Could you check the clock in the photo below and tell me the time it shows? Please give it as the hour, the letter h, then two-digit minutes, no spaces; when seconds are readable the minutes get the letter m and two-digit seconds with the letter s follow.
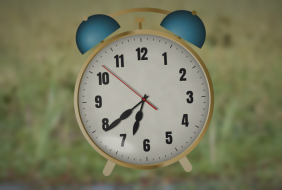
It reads 6h38m52s
